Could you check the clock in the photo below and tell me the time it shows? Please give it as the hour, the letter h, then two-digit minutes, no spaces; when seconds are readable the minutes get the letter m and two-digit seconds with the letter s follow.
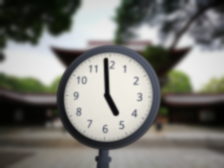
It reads 4h59
